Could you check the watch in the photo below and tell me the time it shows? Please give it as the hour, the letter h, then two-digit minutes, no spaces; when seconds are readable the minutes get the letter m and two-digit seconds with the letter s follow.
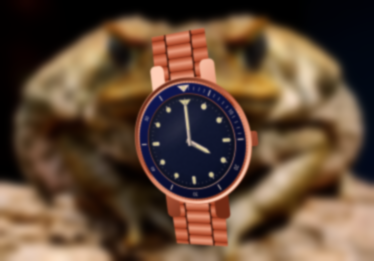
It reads 4h00
